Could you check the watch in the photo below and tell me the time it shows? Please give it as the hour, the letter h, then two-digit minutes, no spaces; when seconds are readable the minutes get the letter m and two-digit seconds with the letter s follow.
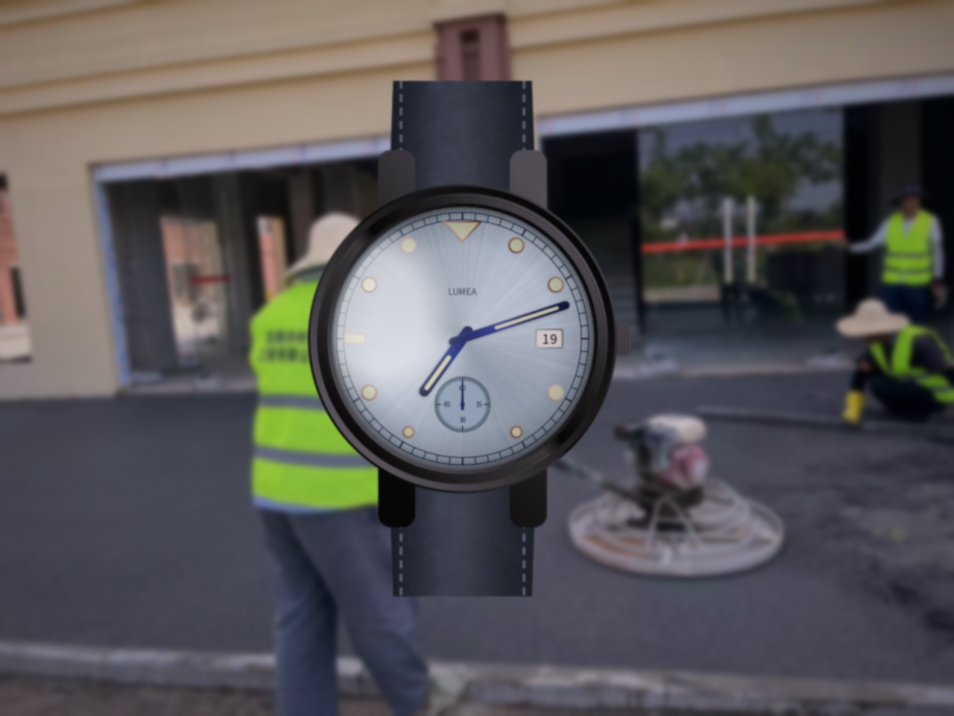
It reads 7h12
